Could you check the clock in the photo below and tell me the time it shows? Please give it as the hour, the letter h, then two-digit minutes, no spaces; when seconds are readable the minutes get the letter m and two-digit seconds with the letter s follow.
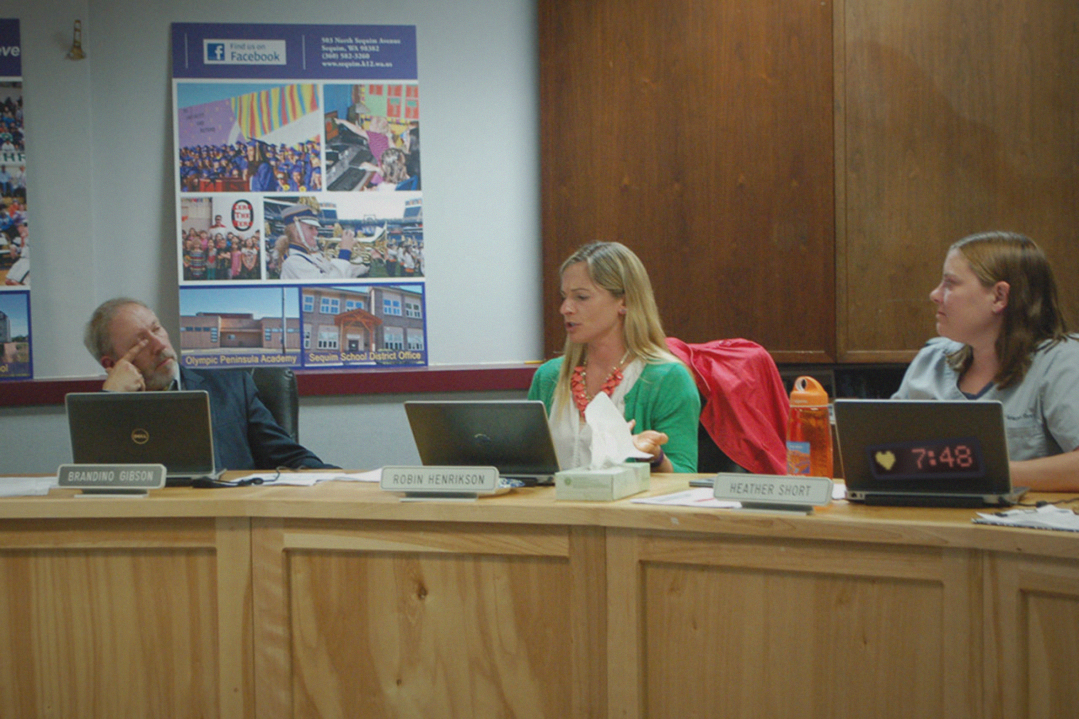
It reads 7h48
